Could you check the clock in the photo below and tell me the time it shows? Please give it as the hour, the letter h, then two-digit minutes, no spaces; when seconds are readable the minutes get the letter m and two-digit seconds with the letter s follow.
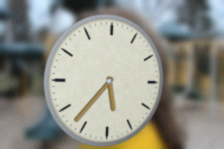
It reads 5h37
